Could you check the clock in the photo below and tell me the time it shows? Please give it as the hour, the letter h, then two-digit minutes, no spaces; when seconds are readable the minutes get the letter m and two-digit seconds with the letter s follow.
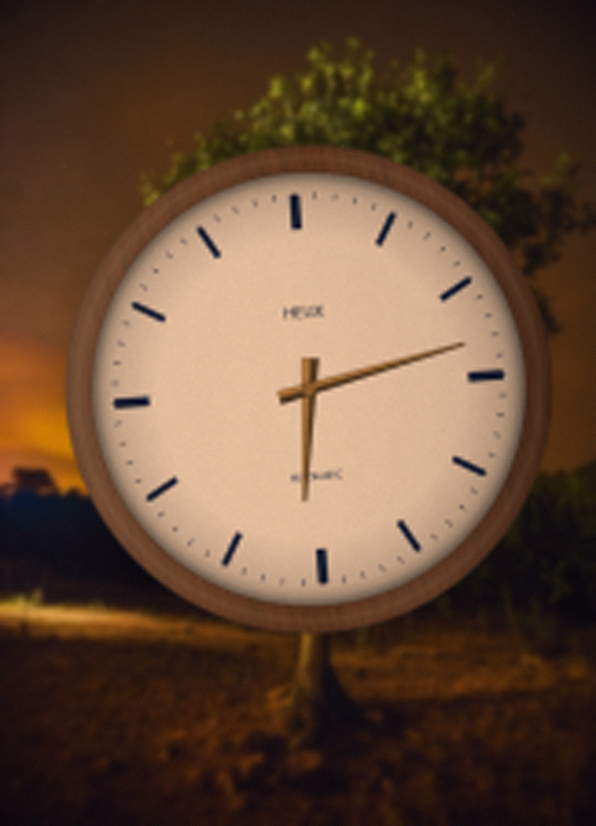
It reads 6h13
